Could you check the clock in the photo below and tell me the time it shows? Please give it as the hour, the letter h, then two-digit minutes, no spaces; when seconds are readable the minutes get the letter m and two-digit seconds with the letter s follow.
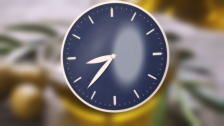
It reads 8h37
